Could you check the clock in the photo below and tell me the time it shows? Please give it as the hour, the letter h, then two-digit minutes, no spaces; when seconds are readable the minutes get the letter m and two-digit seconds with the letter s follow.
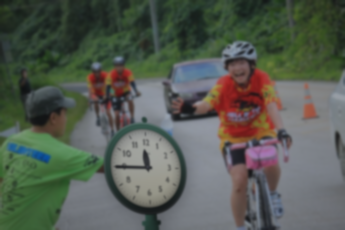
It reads 11h45
